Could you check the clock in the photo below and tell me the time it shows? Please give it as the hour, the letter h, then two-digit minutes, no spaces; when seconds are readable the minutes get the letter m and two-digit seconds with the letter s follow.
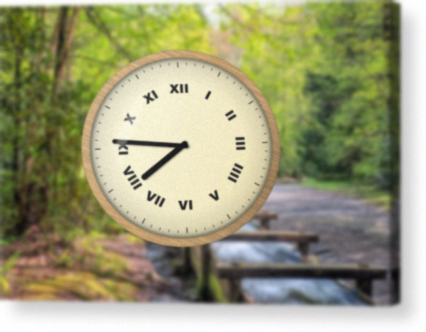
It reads 7h46
